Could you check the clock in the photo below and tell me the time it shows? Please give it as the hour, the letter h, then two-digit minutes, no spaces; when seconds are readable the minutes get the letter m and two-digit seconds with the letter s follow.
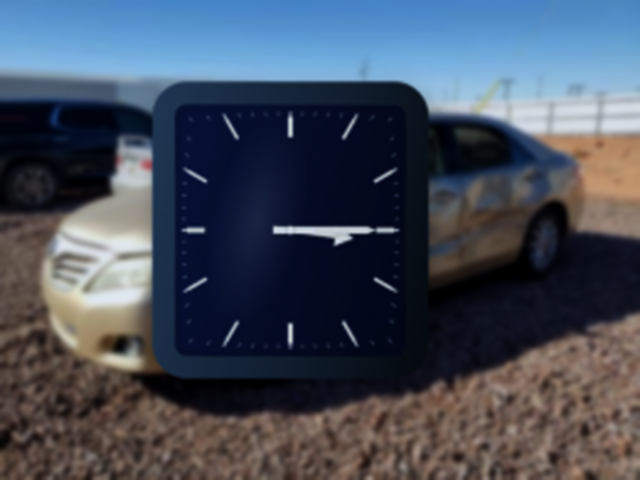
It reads 3h15
